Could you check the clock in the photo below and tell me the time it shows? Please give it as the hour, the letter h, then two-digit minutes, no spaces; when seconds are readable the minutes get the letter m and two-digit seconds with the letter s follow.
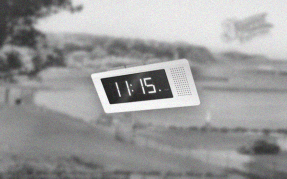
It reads 11h15
